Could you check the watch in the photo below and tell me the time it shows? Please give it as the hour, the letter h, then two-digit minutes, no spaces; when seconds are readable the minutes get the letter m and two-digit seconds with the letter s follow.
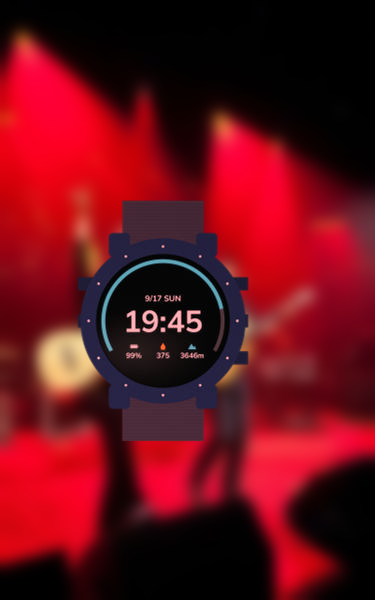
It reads 19h45
